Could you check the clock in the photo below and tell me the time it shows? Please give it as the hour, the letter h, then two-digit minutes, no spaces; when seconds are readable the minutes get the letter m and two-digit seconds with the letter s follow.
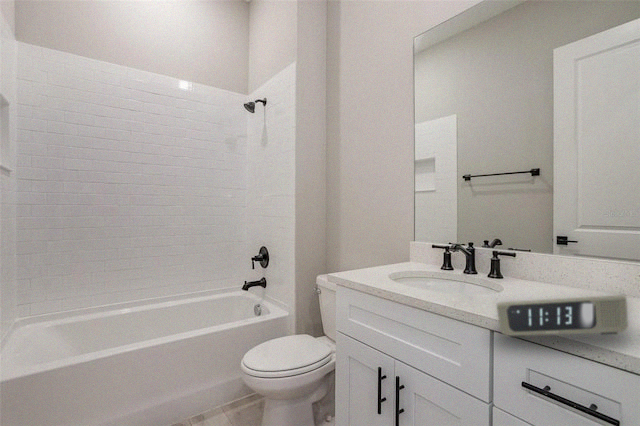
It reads 11h13
